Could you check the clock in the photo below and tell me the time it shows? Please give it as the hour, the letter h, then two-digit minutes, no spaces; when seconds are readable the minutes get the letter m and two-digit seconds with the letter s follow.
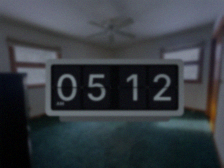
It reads 5h12
